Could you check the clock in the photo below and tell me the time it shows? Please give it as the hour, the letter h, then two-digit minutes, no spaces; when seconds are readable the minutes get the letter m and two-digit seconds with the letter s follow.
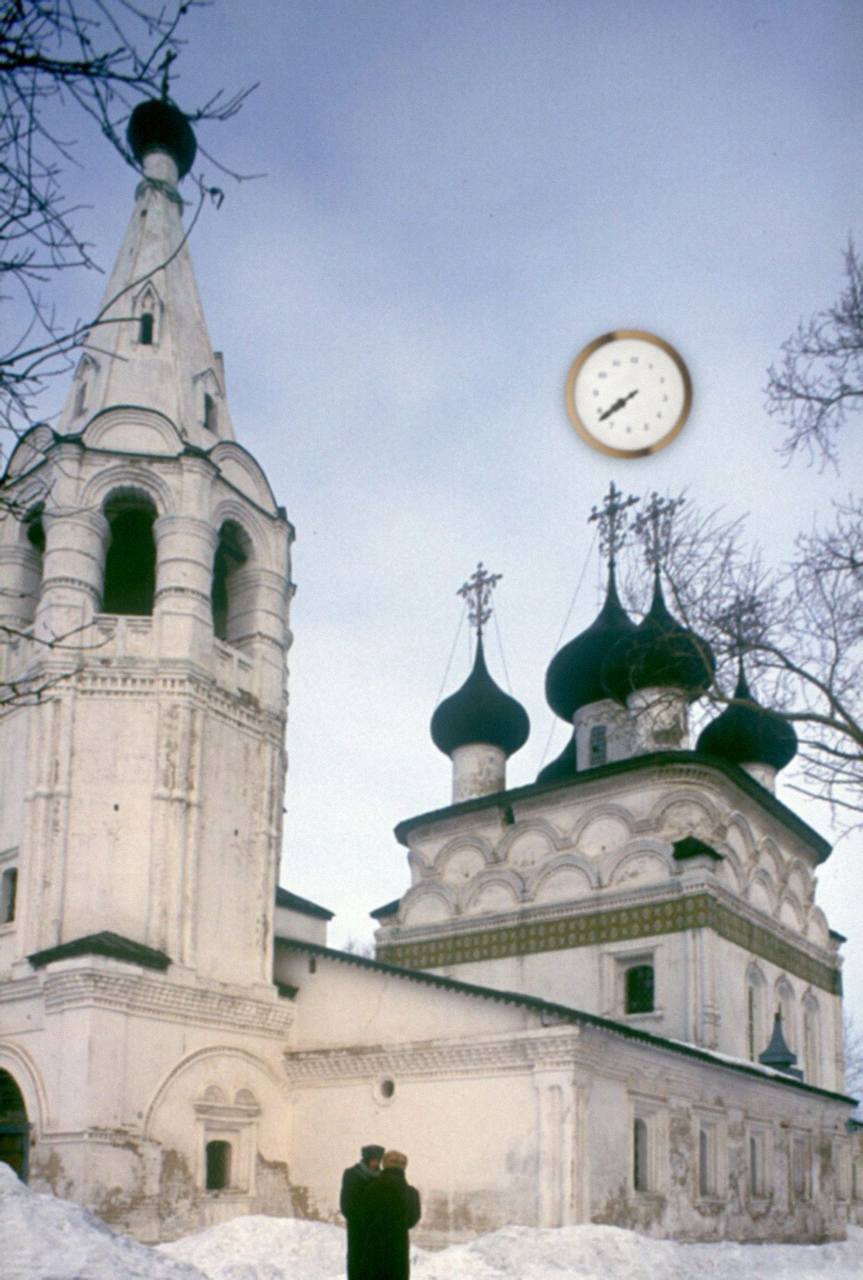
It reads 7h38
